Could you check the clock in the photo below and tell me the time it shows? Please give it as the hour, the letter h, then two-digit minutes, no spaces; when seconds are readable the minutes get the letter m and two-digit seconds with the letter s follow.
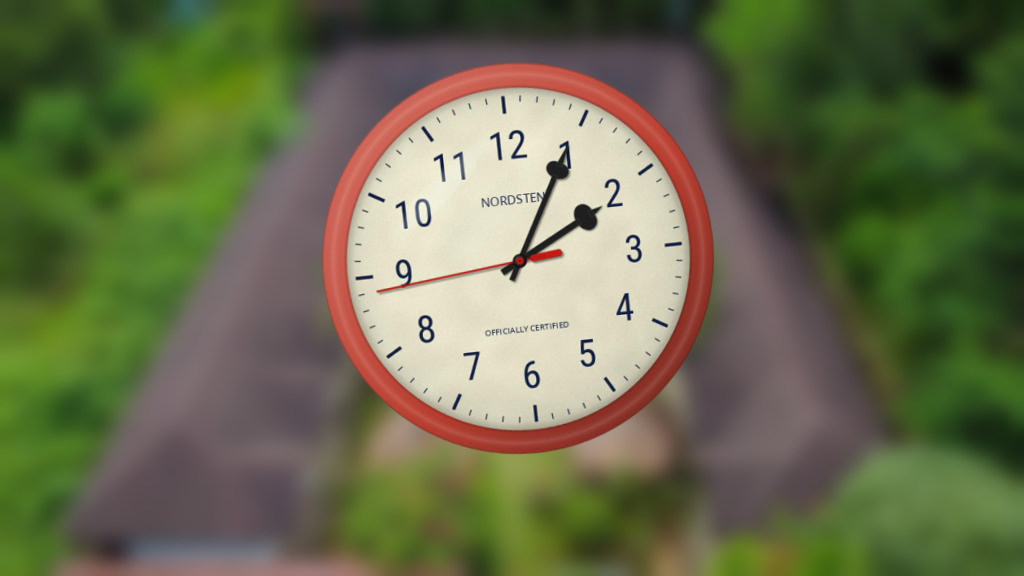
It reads 2h04m44s
